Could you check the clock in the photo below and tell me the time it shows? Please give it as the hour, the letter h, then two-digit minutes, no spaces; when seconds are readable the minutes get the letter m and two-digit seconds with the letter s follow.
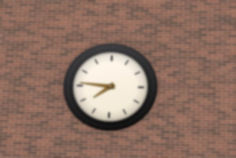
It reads 7h46
